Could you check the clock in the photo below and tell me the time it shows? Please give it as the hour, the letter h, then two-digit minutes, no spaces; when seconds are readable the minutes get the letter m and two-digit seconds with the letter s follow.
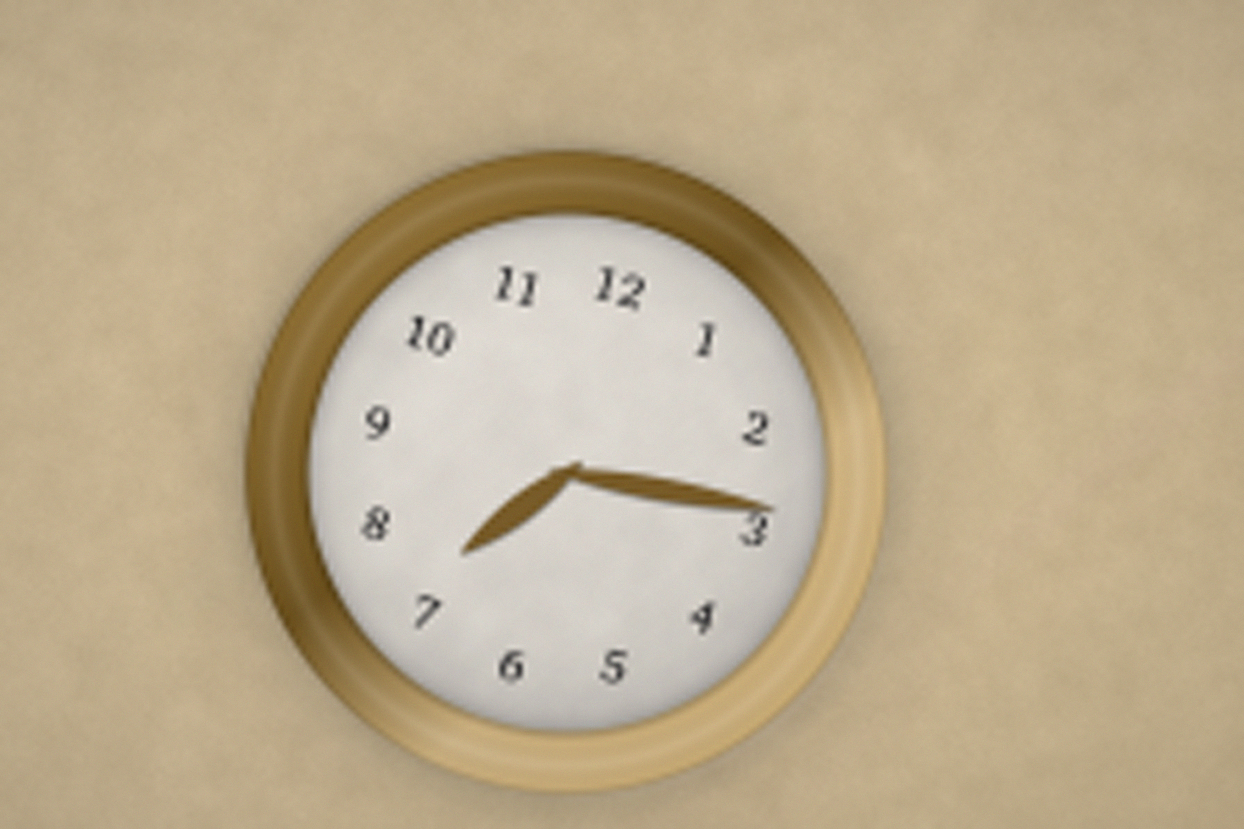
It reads 7h14
